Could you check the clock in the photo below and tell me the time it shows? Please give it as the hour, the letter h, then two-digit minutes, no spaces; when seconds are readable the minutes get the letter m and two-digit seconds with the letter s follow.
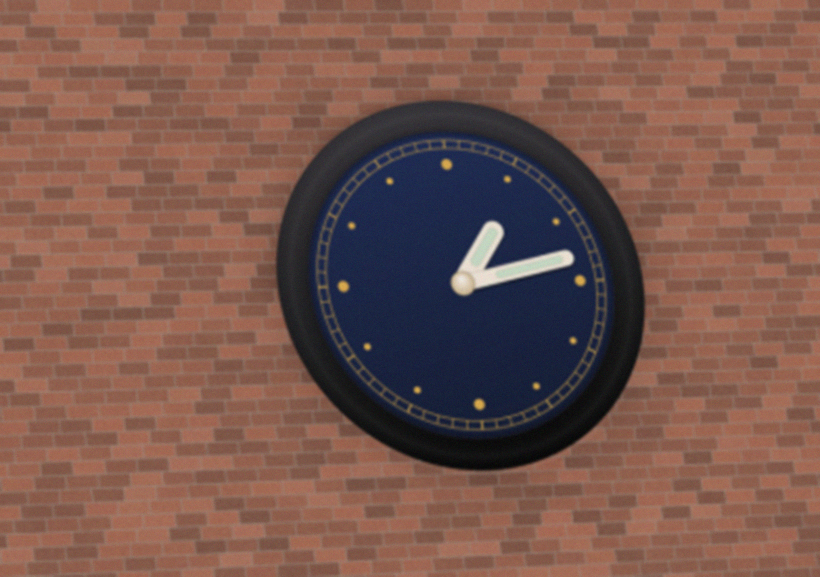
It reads 1h13
